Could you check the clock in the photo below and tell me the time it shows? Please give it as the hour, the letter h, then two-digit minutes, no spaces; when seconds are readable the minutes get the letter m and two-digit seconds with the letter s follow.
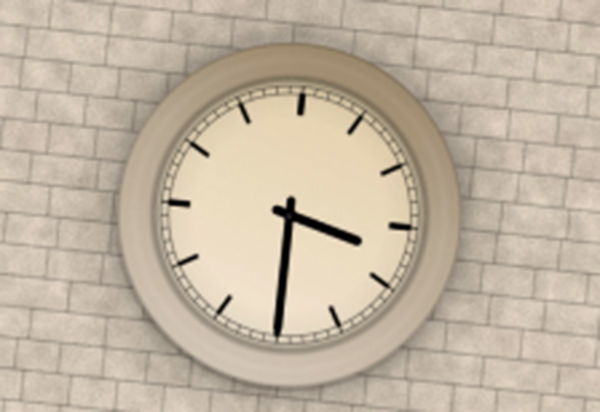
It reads 3h30
